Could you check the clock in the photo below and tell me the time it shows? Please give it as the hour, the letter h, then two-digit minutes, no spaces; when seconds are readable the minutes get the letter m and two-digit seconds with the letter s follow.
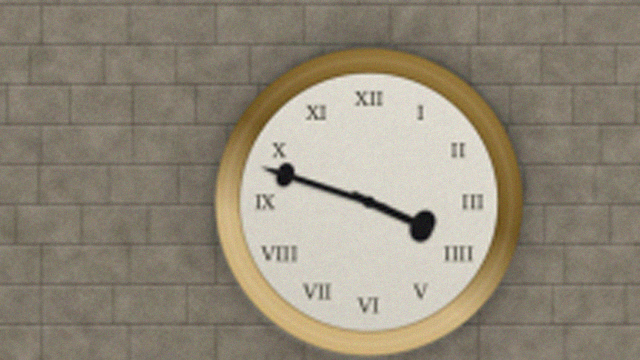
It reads 3h48
